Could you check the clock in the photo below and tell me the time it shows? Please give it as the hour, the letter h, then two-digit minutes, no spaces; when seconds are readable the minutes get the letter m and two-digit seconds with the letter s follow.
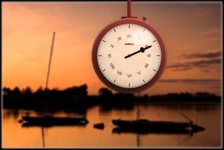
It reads 2h11
